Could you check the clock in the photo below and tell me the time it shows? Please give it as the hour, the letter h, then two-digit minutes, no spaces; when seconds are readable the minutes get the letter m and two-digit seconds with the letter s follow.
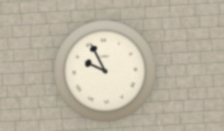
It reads 9h56
